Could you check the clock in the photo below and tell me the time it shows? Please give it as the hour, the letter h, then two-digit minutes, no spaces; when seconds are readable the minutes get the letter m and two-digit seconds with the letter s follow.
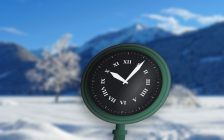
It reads 10h06
